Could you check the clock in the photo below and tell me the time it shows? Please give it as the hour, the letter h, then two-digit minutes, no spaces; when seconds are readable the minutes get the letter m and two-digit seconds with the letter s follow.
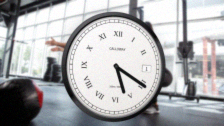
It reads 5h20
